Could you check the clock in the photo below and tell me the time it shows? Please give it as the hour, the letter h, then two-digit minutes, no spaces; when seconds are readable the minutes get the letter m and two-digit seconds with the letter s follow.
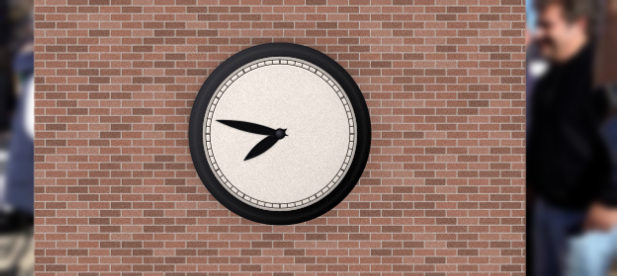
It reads 7h47
